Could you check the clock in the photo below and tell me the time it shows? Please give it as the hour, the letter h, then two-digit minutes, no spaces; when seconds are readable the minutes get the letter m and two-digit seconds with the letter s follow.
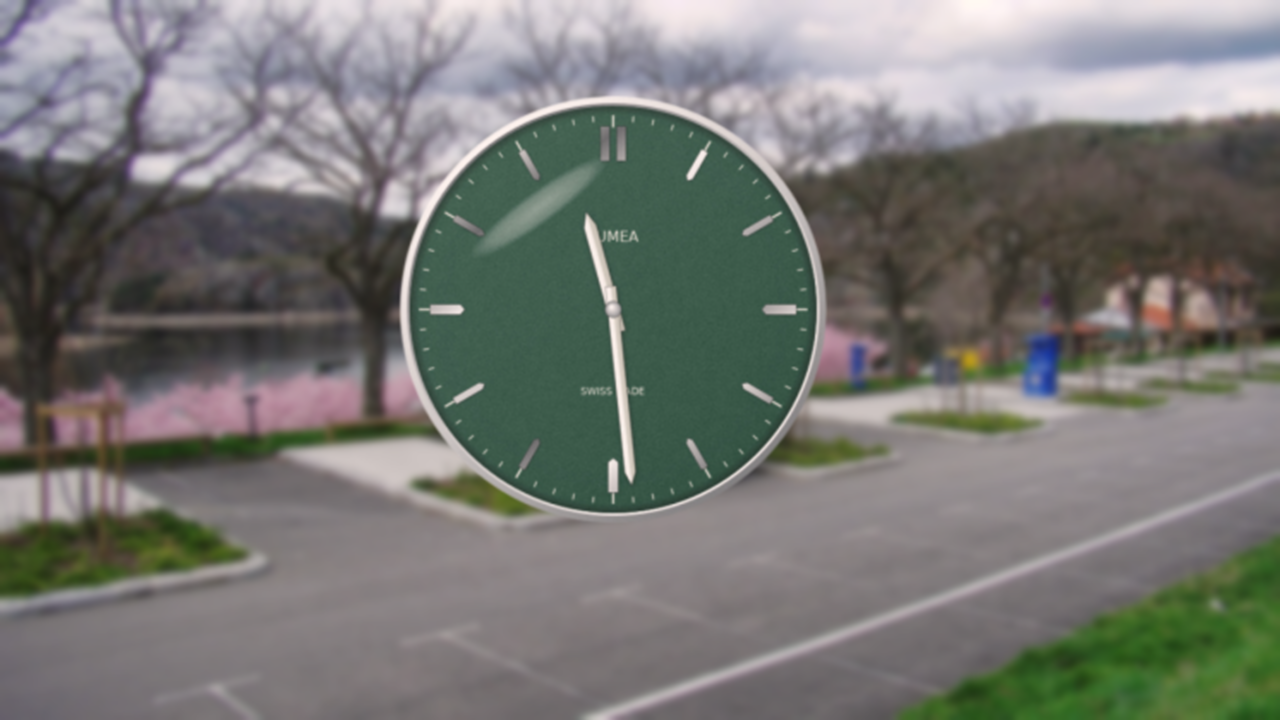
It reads 11h29
